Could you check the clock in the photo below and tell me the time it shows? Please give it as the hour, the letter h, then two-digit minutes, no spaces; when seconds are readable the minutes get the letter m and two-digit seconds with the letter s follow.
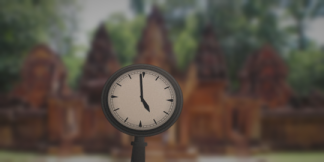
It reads 4h59
